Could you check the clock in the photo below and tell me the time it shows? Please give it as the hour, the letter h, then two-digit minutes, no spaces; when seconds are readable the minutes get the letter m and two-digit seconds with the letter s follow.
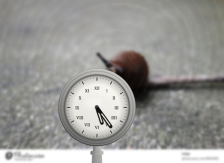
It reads 5h24
